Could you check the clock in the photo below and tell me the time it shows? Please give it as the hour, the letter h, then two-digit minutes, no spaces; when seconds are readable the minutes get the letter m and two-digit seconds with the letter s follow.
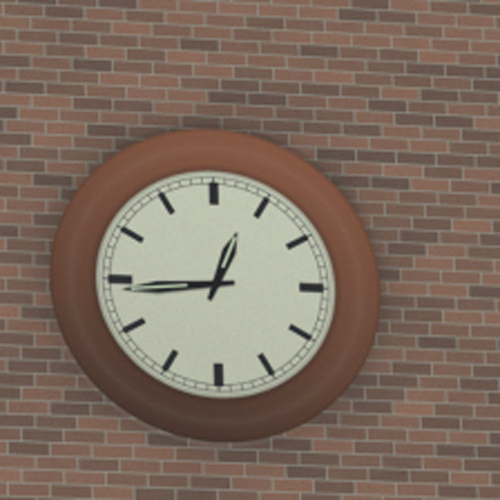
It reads 12h44
